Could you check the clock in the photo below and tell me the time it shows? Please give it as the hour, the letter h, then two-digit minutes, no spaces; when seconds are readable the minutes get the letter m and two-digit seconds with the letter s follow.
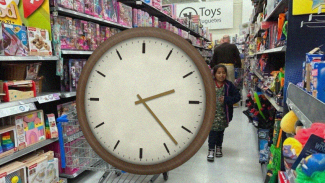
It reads 2h23
